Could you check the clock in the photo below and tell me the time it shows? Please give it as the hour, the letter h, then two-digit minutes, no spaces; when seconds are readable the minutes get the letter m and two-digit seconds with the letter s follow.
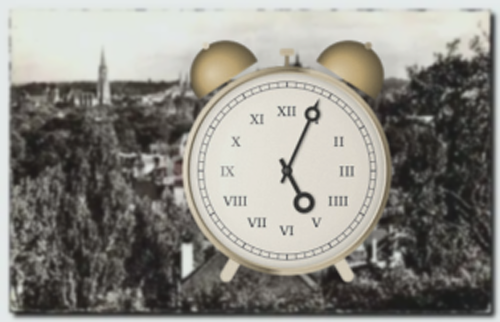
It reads 5h04
